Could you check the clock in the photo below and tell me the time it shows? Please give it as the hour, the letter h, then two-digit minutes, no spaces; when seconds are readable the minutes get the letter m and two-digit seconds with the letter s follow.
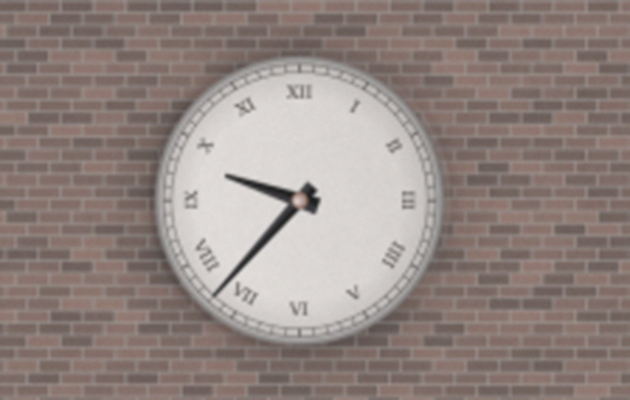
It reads 9h37
